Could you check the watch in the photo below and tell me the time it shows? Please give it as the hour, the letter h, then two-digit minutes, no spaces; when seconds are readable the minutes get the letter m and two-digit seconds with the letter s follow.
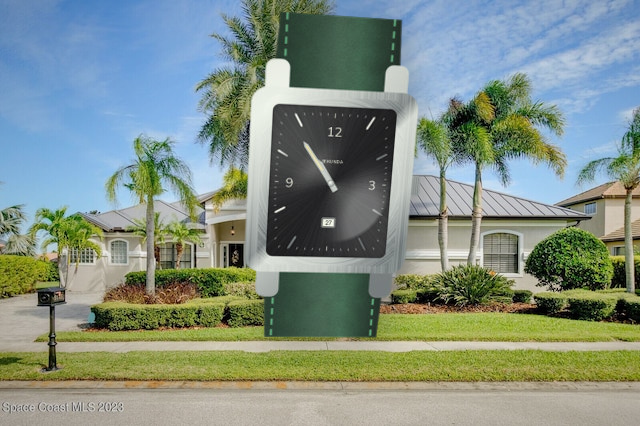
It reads 10h54
